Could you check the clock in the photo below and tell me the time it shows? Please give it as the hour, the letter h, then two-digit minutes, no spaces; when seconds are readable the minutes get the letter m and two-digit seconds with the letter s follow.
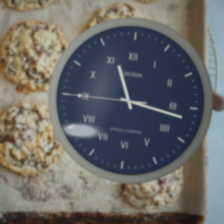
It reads 11h16m45s
